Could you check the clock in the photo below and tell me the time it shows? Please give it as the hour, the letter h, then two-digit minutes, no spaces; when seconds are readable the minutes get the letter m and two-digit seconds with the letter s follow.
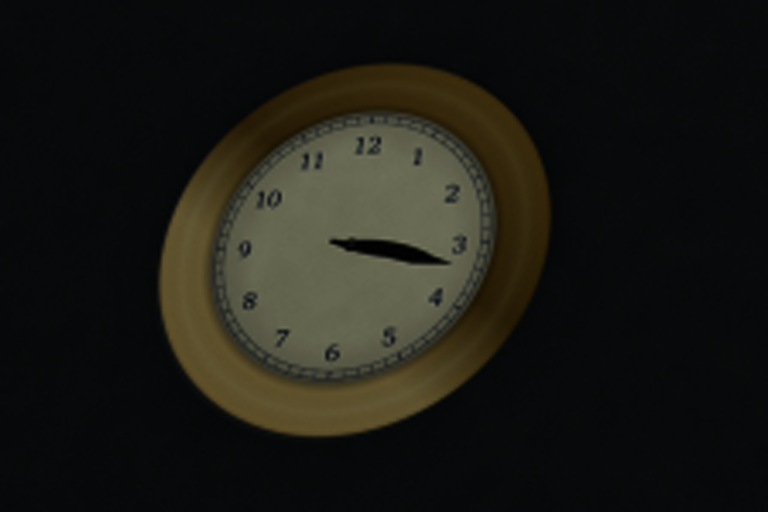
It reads 3h17
